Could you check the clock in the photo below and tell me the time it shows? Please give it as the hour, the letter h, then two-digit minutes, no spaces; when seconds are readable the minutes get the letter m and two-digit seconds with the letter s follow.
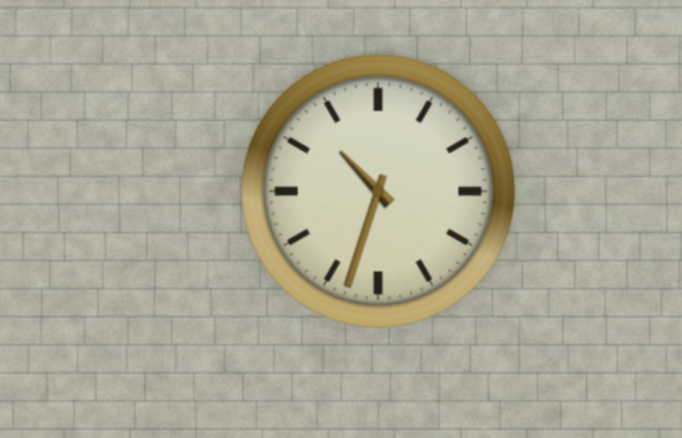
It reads 10h33
